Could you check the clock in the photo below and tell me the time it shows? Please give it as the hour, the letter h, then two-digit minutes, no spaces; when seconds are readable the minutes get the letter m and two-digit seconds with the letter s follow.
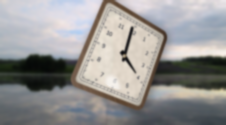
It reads 3h59
